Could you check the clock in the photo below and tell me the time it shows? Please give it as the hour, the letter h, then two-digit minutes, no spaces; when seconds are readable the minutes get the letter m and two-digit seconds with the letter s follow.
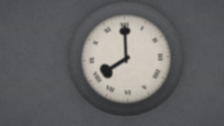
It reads 8h00
